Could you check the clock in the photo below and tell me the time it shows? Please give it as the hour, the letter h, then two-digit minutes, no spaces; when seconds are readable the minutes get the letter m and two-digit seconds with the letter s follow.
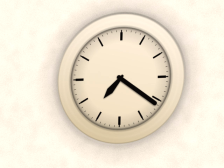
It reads 7h21
